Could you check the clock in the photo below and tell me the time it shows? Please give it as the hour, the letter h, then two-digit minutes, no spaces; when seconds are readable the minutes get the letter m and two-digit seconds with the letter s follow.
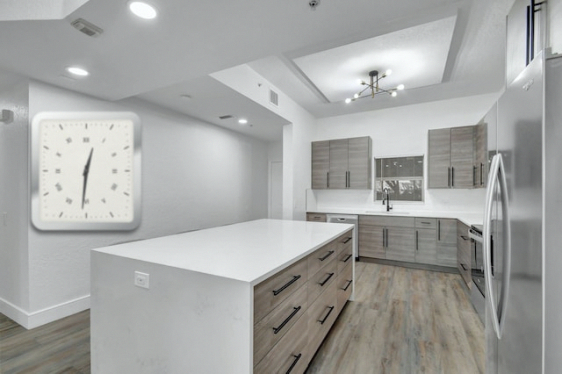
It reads 12h31
